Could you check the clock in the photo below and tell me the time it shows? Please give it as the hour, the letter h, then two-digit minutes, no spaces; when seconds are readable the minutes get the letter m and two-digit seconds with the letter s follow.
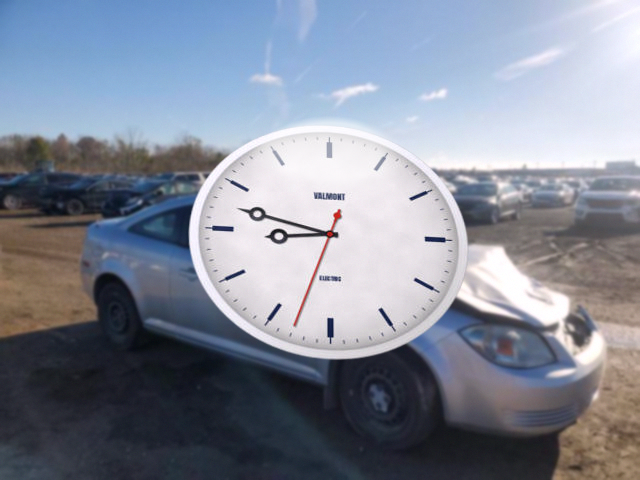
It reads 8h47m33s
